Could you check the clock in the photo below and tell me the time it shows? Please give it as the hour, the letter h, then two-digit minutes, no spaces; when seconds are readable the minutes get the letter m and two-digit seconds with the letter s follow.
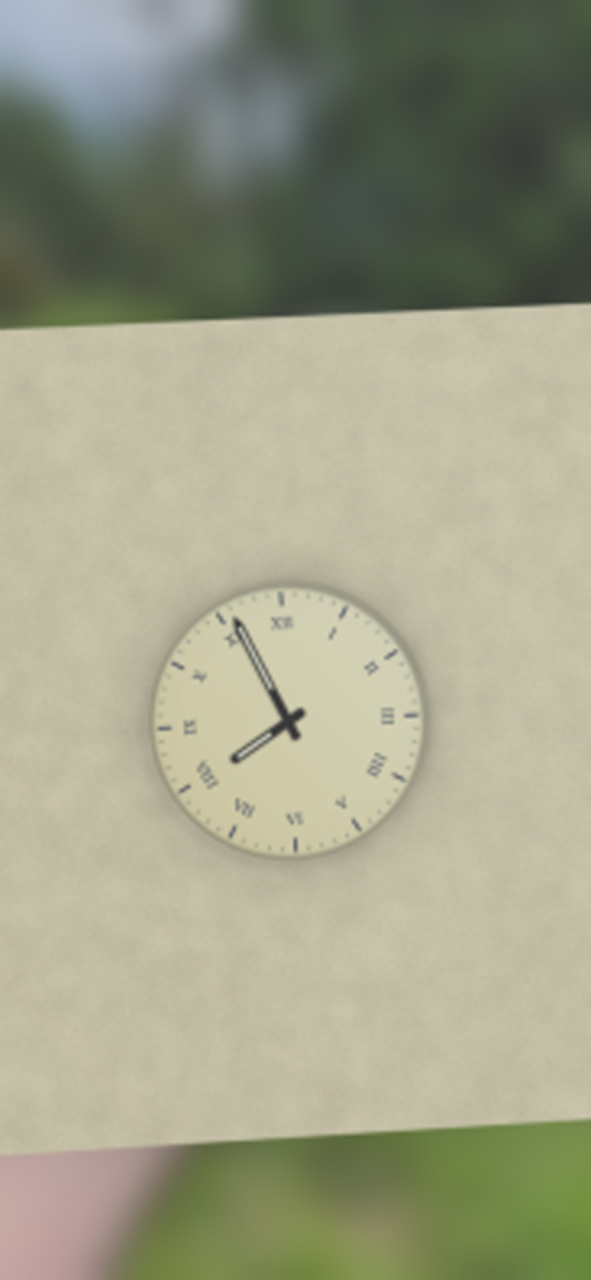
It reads 7h56
